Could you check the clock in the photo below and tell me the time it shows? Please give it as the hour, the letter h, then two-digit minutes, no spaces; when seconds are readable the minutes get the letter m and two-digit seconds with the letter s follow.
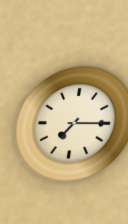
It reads 7h15
